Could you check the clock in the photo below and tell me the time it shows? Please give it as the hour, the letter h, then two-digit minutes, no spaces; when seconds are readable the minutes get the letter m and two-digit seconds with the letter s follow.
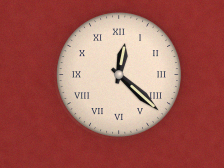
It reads 12h22
